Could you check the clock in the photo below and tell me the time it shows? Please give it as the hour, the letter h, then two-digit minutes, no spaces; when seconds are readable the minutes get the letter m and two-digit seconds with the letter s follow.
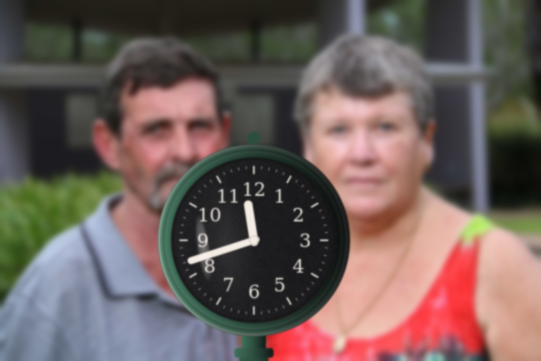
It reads 11h42
